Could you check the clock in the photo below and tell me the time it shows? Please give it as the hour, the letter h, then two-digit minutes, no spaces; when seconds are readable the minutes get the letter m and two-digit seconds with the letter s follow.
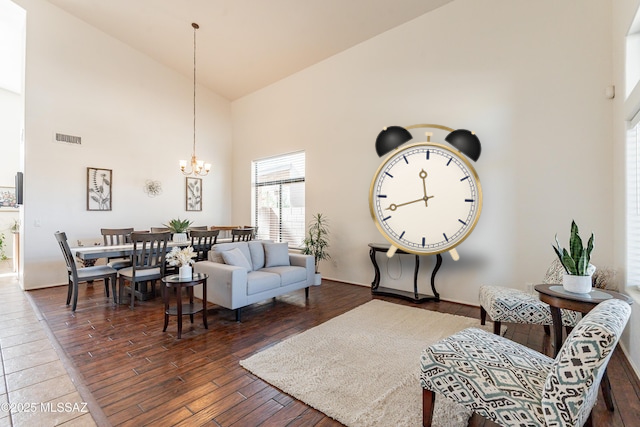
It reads 11h42
